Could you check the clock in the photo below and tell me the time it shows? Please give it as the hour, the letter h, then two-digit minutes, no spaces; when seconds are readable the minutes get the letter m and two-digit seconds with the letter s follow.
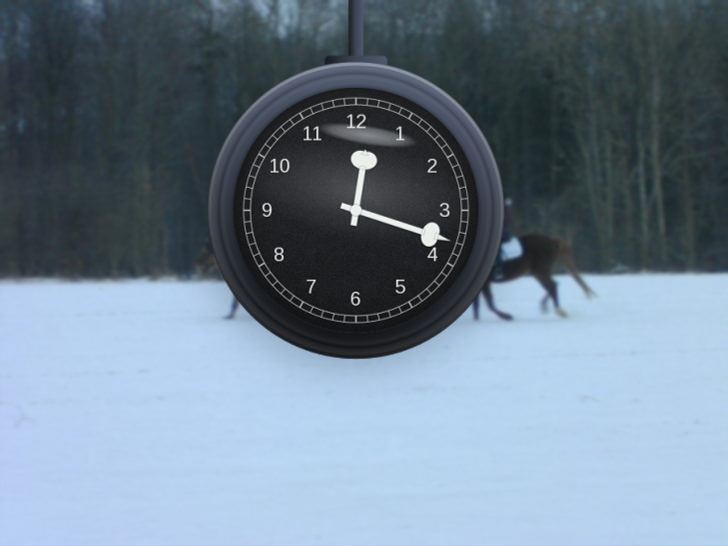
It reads 12h18
